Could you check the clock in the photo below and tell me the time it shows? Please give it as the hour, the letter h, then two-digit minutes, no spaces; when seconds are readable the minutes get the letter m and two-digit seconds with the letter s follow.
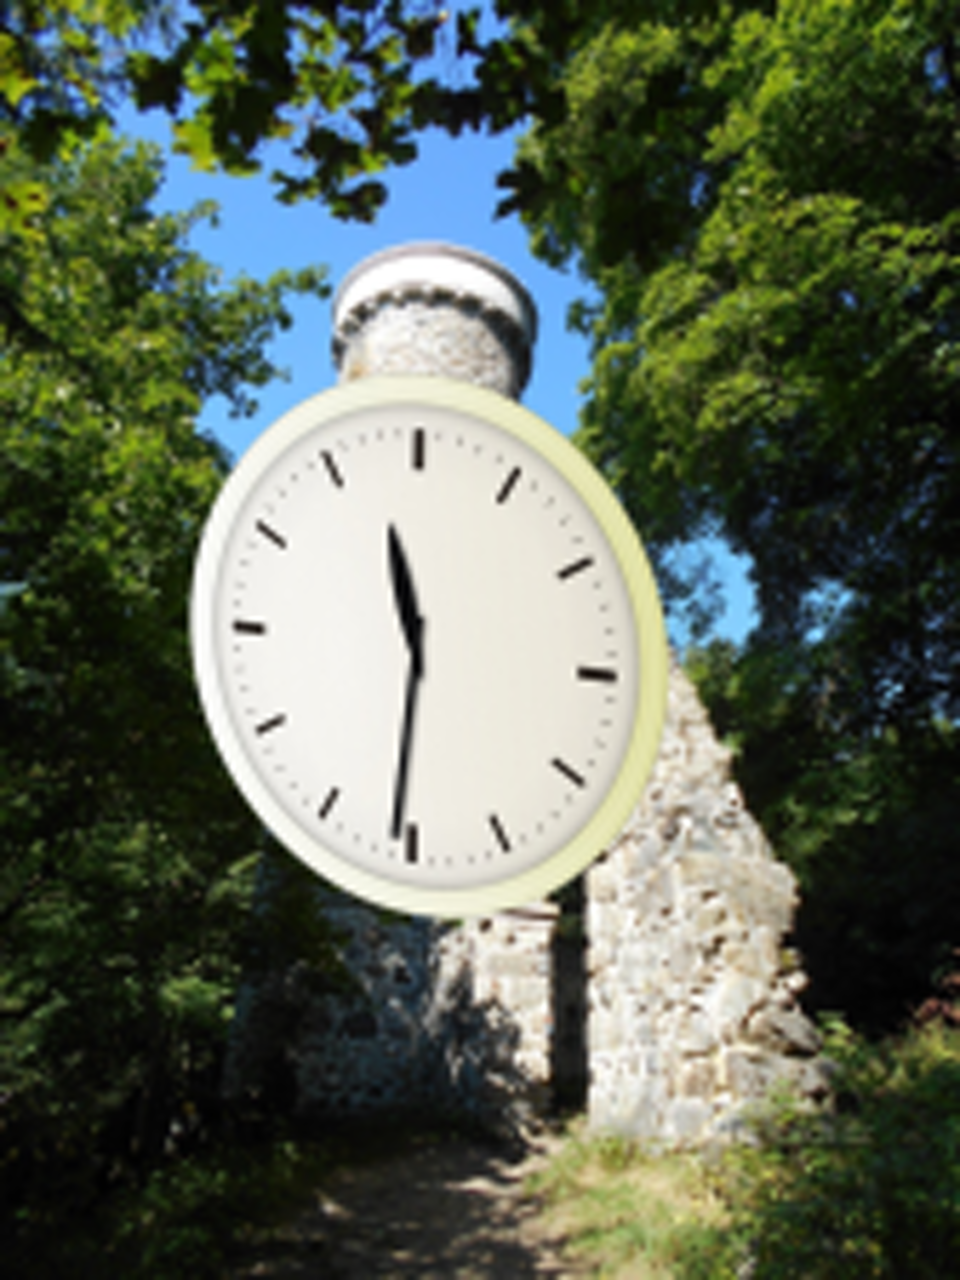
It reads 11h31
